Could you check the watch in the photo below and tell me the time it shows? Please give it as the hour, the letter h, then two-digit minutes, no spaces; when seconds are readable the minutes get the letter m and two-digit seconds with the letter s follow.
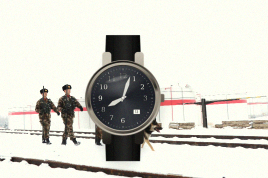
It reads 8h03
